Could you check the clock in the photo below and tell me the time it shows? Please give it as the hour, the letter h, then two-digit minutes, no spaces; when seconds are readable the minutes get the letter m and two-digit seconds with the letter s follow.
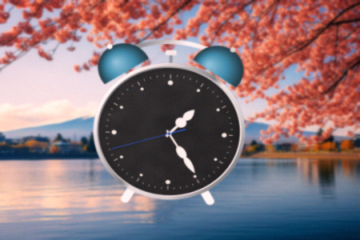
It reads 1h24m42s
